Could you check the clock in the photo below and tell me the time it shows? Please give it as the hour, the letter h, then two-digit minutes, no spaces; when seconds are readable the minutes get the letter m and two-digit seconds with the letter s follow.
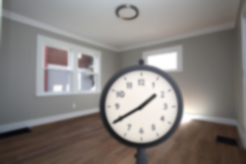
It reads 1h40
